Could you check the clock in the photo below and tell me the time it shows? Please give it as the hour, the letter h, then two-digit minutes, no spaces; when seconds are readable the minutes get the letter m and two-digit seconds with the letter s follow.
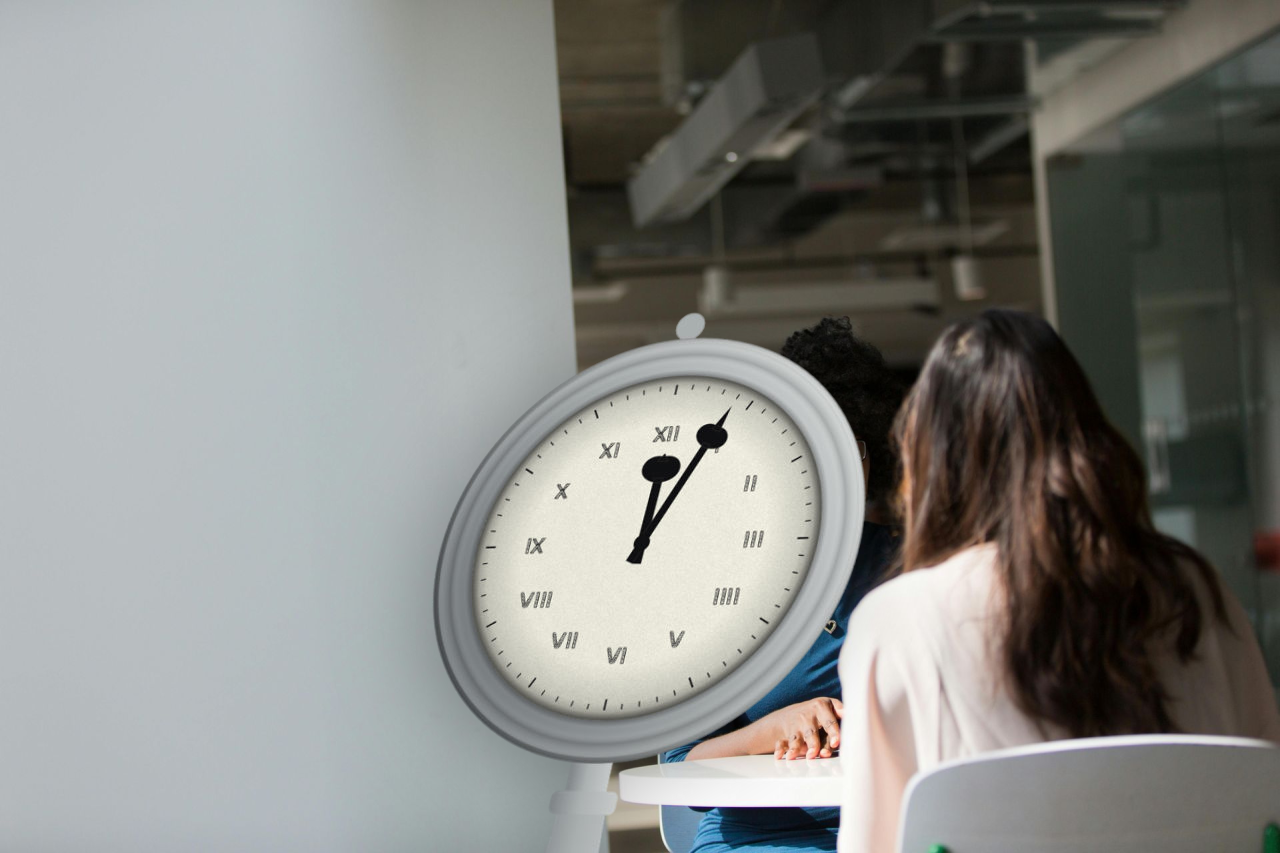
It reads 12h04
